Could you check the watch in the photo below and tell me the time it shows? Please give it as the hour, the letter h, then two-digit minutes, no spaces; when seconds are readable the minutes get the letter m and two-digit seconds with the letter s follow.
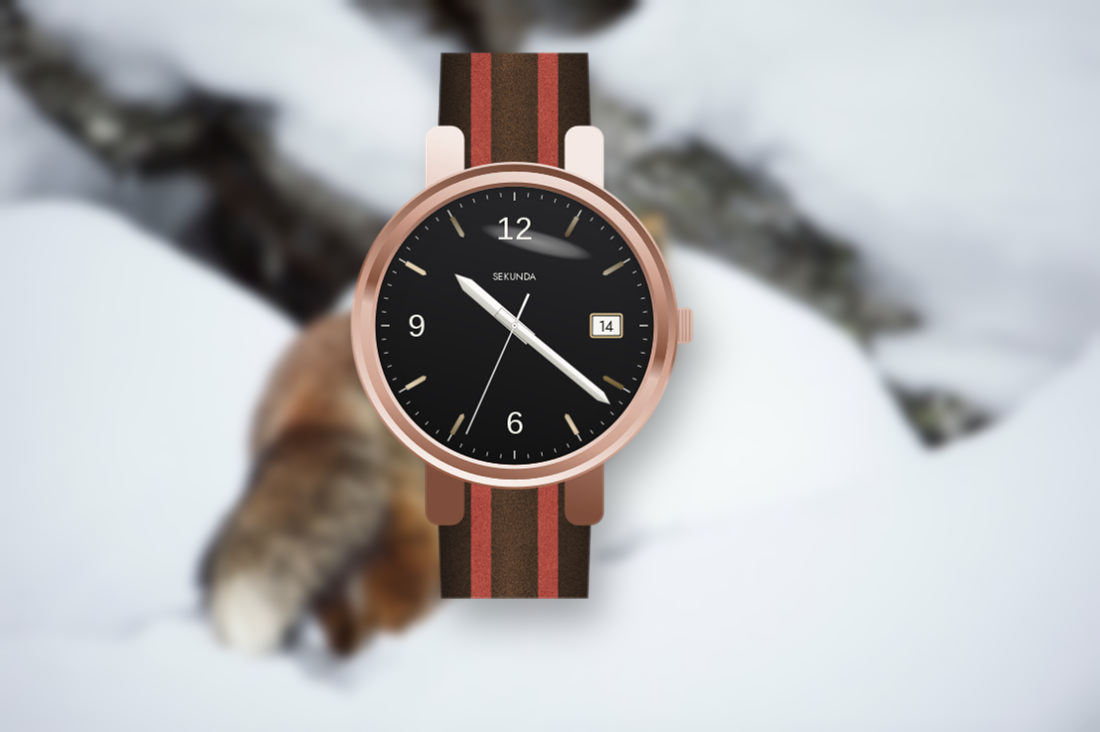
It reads 10h21m34s
